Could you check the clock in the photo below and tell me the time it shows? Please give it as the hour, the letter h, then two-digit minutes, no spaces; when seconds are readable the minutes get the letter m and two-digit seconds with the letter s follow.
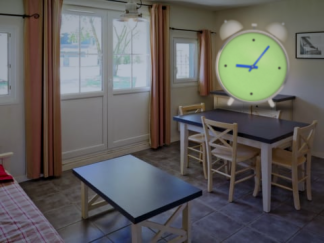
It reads 9h06
